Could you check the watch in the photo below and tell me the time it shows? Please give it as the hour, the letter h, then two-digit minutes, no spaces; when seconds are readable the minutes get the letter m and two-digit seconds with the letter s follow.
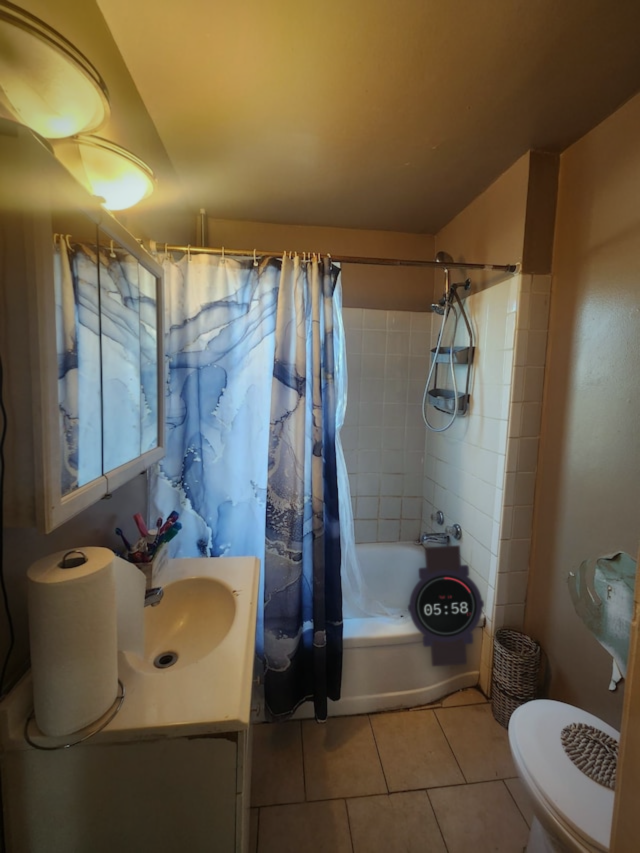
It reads 5h58
